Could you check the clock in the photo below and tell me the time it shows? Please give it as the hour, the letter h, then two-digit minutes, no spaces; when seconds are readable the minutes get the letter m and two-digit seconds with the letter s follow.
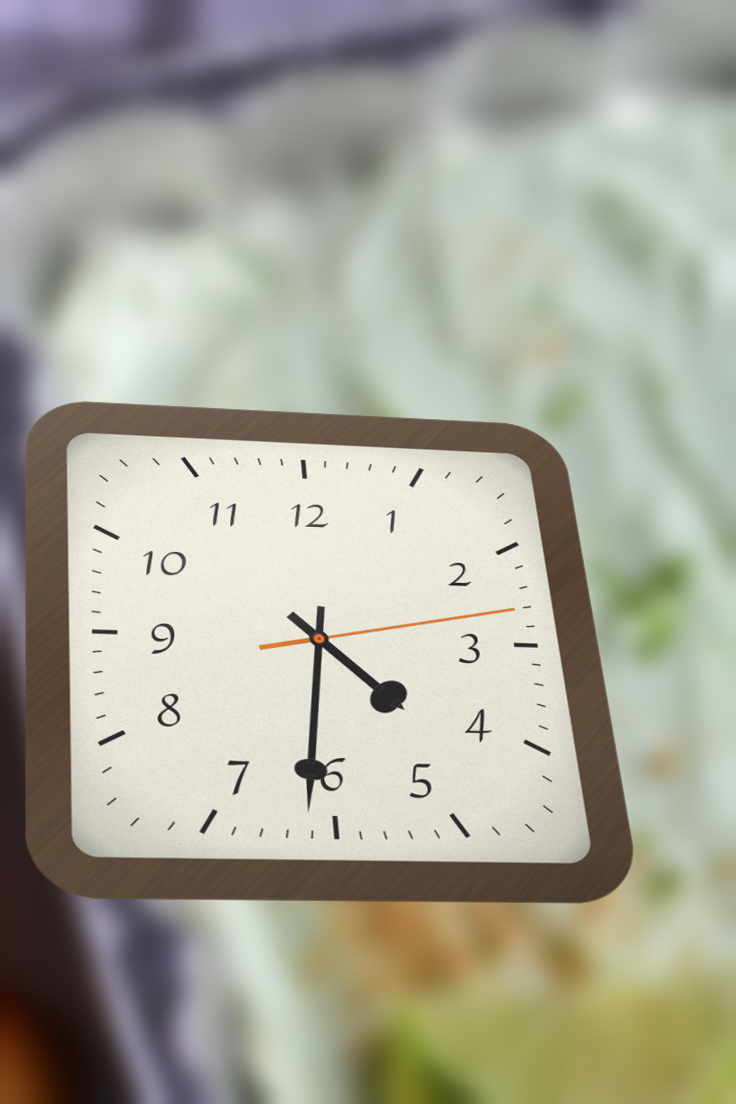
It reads 4h31m13s
